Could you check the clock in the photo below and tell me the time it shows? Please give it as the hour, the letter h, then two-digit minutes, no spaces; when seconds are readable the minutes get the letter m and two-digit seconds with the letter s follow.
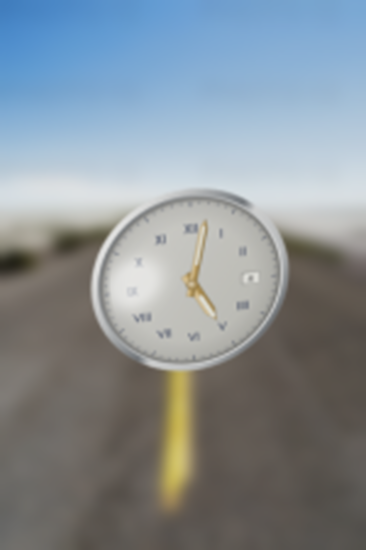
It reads 5h02
